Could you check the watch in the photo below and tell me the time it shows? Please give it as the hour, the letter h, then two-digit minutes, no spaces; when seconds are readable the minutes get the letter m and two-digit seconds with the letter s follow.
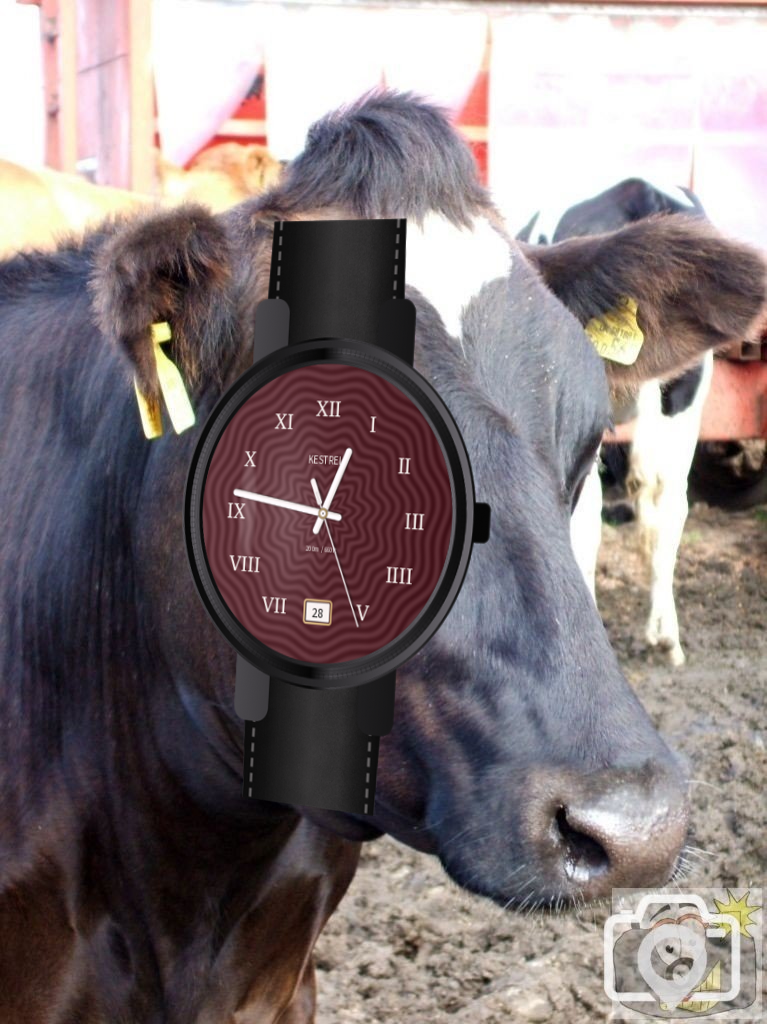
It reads 12h46m26s
